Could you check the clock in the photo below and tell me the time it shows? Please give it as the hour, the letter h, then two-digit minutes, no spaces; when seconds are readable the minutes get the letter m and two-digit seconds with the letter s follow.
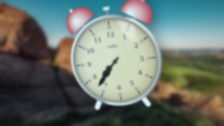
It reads 7h37
